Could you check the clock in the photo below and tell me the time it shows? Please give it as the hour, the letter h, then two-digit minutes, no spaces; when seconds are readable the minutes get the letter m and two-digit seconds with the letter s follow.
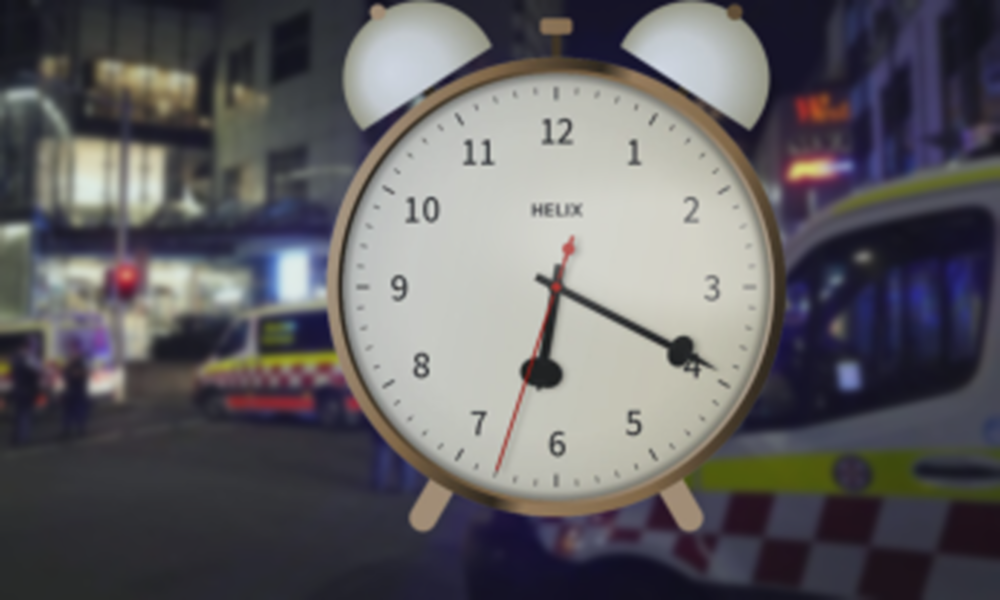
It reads 6h19m33s
